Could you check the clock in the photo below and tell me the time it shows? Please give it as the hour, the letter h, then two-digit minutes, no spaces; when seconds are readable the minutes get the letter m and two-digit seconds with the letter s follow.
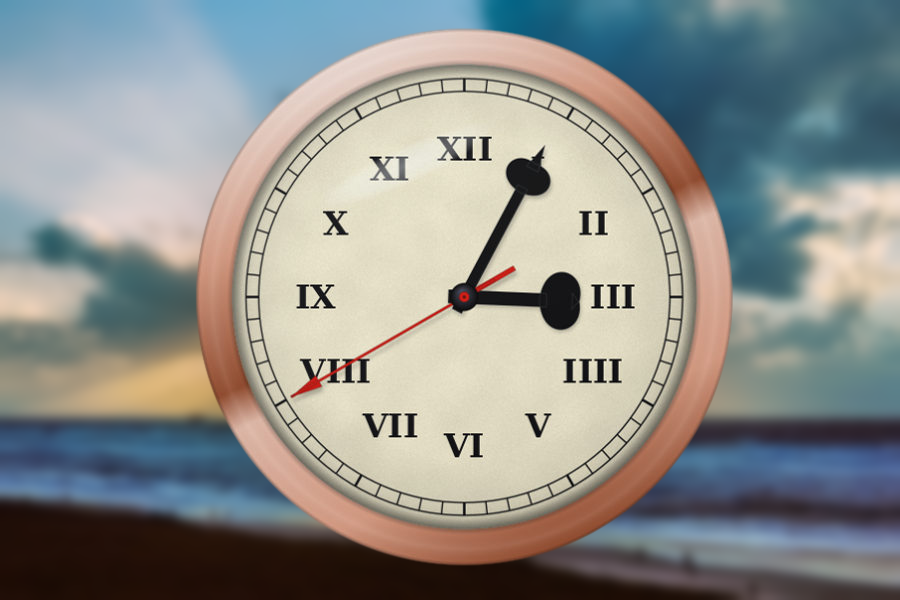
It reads 3h04m40s
